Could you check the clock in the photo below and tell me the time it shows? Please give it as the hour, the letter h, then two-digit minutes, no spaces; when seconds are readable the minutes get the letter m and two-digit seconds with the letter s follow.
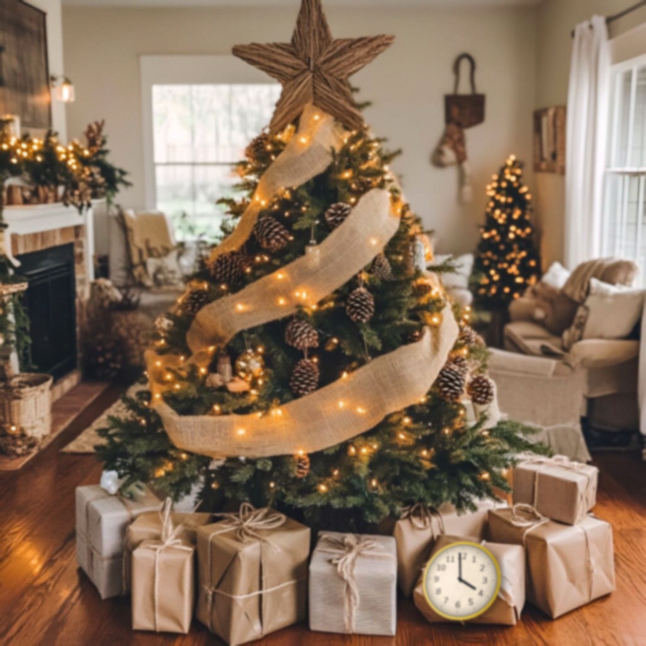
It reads 3h59
